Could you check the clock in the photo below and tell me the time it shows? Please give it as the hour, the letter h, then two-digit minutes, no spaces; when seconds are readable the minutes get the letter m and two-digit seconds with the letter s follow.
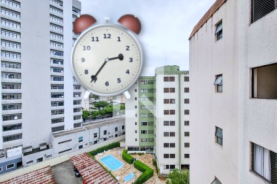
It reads 2h36
